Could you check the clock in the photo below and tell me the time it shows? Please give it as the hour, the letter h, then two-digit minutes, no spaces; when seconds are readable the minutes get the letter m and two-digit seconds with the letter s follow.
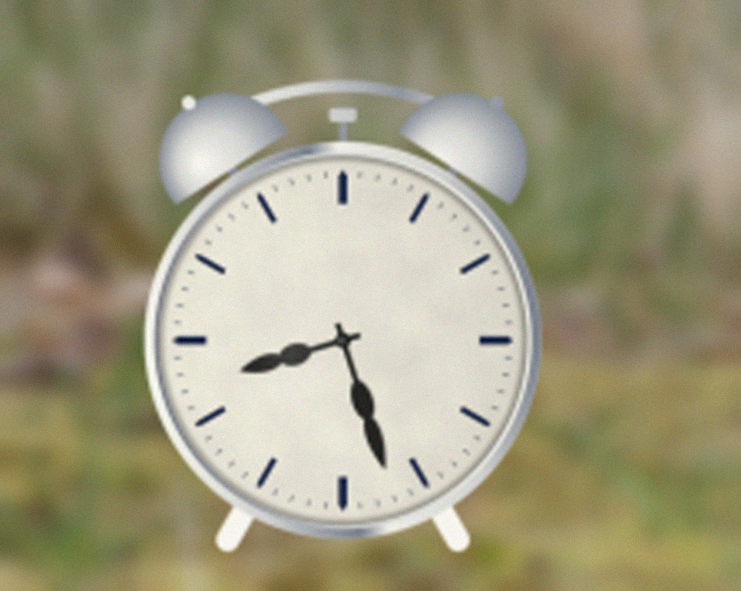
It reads 8h27
